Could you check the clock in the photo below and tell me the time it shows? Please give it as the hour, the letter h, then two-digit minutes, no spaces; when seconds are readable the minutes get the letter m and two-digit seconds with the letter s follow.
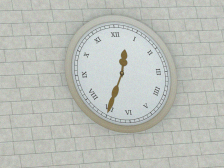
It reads 12h35
